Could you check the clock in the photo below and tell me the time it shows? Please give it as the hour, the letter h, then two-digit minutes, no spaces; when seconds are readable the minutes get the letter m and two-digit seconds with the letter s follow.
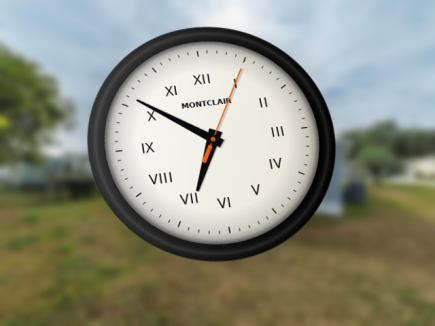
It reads 6h51m05s
